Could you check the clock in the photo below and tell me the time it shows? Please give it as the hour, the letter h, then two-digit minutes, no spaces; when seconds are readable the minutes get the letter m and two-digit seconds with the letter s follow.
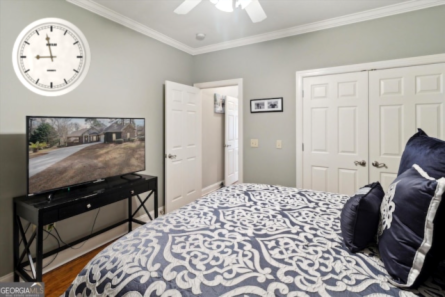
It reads 8h58
